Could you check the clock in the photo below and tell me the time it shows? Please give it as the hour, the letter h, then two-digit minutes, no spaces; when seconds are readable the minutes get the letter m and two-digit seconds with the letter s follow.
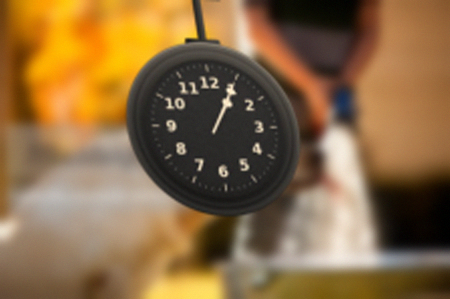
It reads 1h05
